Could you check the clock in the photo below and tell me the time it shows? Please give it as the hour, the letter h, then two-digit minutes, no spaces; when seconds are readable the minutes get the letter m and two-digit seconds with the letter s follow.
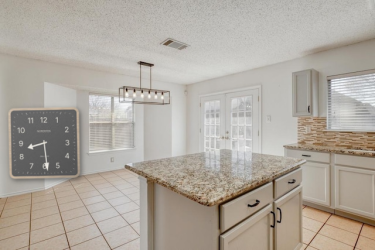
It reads 8h29
